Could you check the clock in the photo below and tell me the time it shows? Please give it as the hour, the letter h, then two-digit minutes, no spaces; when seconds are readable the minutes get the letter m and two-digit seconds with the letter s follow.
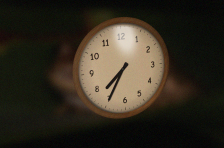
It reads 7h35
